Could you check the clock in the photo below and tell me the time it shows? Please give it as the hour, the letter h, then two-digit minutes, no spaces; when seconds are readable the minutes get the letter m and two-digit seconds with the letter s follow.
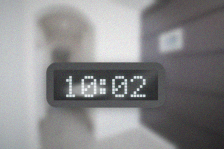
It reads 10h02
